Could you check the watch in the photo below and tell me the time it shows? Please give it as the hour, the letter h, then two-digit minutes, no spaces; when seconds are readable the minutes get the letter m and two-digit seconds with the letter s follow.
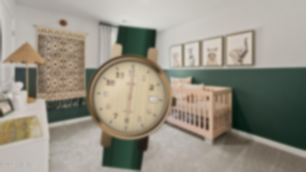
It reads 6h00
